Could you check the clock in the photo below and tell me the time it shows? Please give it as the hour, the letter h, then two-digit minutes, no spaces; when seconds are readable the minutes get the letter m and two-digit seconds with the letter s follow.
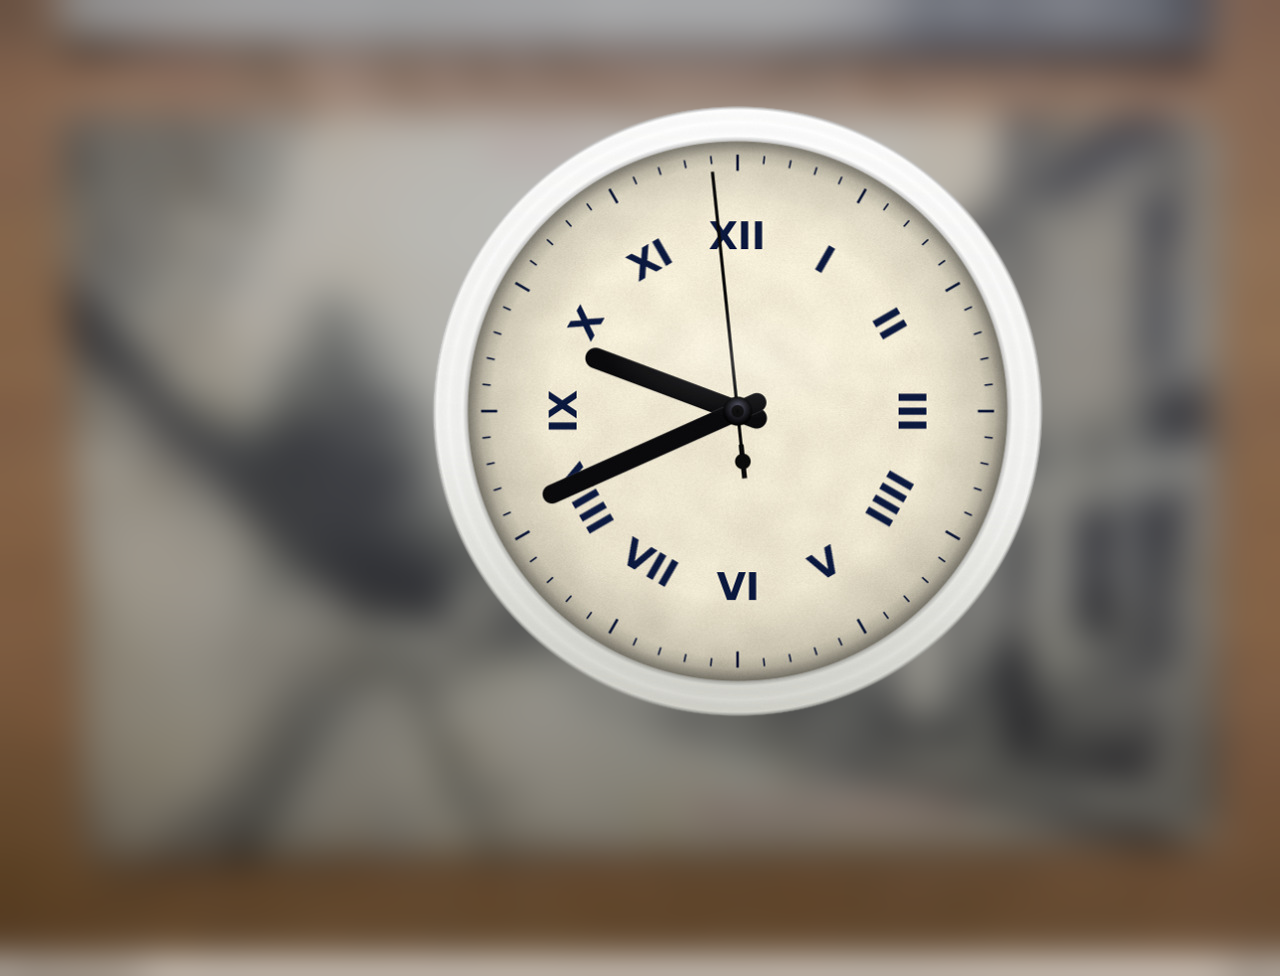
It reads 9h40m59s
